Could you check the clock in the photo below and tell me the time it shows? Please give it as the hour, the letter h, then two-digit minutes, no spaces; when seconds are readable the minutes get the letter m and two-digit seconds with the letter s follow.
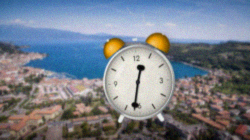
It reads 12h32
